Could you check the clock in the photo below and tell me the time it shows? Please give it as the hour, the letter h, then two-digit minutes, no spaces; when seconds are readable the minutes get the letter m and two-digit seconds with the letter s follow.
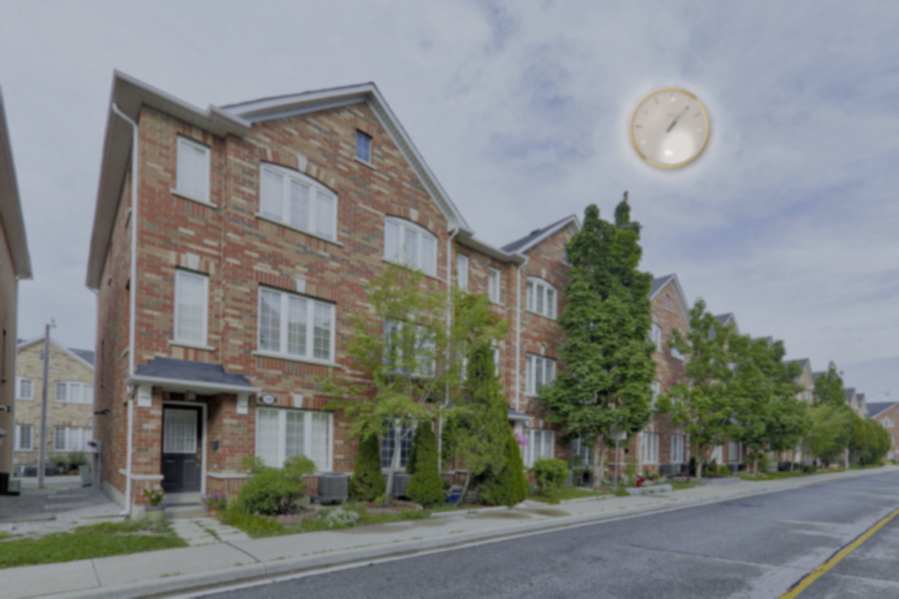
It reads 1h06
